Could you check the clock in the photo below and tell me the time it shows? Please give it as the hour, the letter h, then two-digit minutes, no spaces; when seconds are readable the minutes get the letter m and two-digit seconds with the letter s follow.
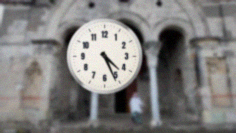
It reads 4h26
